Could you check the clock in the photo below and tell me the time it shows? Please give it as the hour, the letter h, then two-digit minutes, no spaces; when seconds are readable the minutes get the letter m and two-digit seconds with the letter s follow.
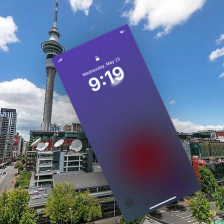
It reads 9h19
